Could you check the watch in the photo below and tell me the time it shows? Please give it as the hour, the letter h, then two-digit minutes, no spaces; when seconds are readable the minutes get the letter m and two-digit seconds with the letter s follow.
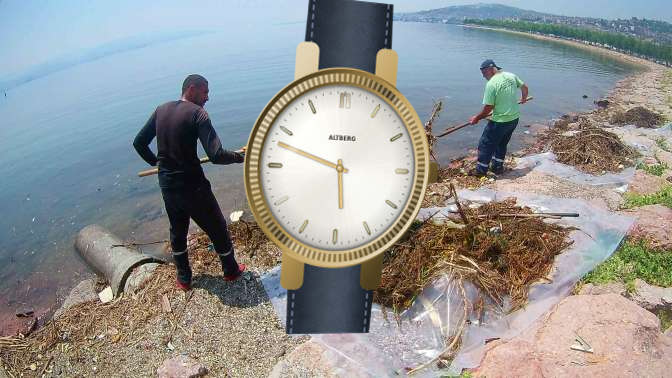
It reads 5h48
